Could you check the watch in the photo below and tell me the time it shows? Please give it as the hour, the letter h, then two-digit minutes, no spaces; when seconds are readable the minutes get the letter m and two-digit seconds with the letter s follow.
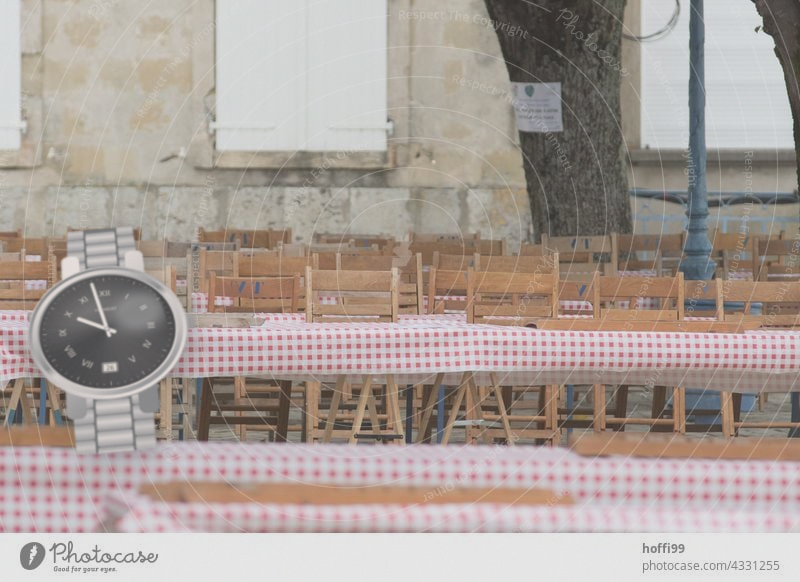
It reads 9h58
